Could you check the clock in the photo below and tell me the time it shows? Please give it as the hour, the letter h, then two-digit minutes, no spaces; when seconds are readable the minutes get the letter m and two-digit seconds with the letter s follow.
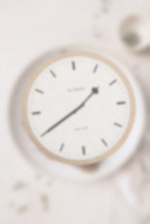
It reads 1h40
